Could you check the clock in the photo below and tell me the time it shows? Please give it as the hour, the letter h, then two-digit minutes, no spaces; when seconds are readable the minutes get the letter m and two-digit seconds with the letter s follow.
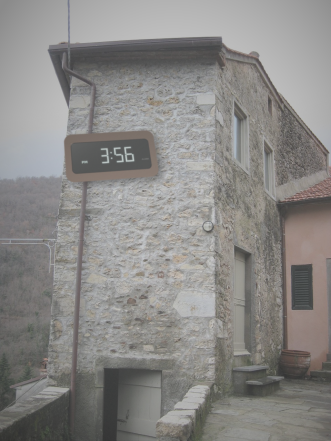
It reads 3h56
